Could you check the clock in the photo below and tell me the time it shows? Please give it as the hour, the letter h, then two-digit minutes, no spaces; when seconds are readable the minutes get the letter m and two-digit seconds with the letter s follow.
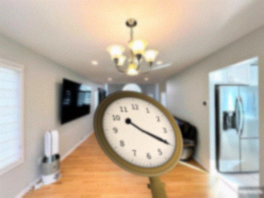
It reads 10h20
